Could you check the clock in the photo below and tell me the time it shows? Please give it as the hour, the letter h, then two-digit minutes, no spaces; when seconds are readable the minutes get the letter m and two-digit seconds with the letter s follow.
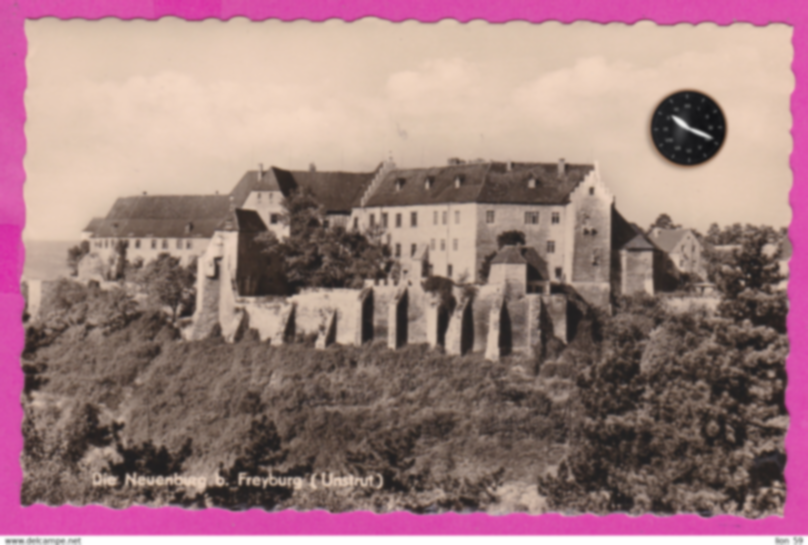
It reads 10h19
